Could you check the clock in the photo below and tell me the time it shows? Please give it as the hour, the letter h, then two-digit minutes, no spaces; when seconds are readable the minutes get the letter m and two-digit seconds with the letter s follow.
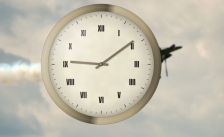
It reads 9h09
